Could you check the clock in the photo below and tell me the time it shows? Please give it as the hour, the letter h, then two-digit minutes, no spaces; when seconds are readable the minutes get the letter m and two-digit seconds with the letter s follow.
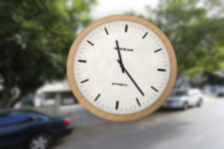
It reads 11h23
